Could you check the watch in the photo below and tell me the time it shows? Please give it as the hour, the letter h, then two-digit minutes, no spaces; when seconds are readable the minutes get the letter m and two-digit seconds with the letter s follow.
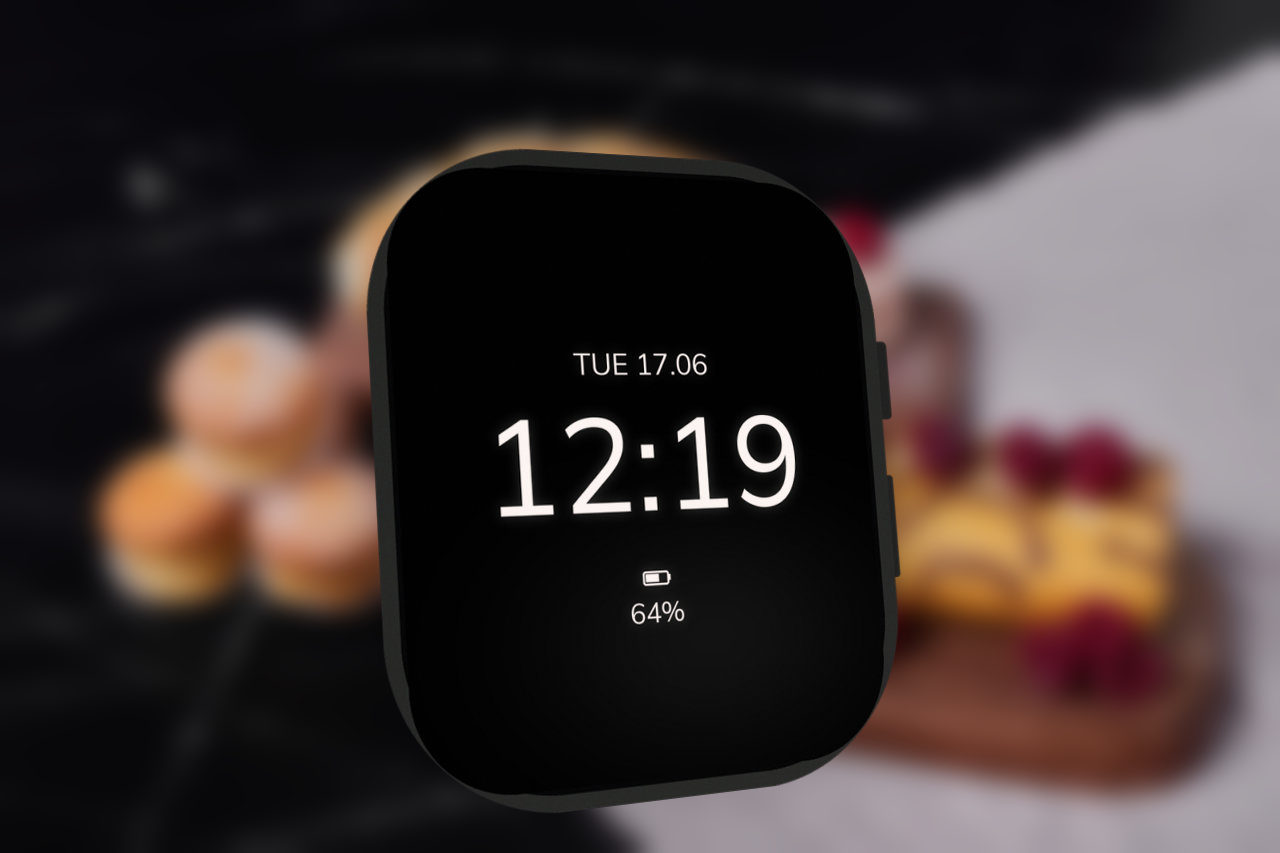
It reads 12h19
